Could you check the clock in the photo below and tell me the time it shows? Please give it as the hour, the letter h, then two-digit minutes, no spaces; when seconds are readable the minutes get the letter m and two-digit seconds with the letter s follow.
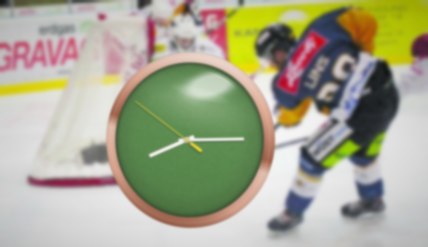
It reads 8h14m51s
